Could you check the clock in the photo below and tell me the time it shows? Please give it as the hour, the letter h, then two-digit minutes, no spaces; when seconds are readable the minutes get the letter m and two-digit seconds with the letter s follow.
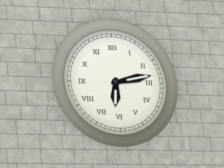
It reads 6h13
